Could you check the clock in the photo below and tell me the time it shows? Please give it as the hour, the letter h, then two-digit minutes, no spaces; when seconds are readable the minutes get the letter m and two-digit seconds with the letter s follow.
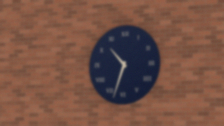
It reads 10h33
